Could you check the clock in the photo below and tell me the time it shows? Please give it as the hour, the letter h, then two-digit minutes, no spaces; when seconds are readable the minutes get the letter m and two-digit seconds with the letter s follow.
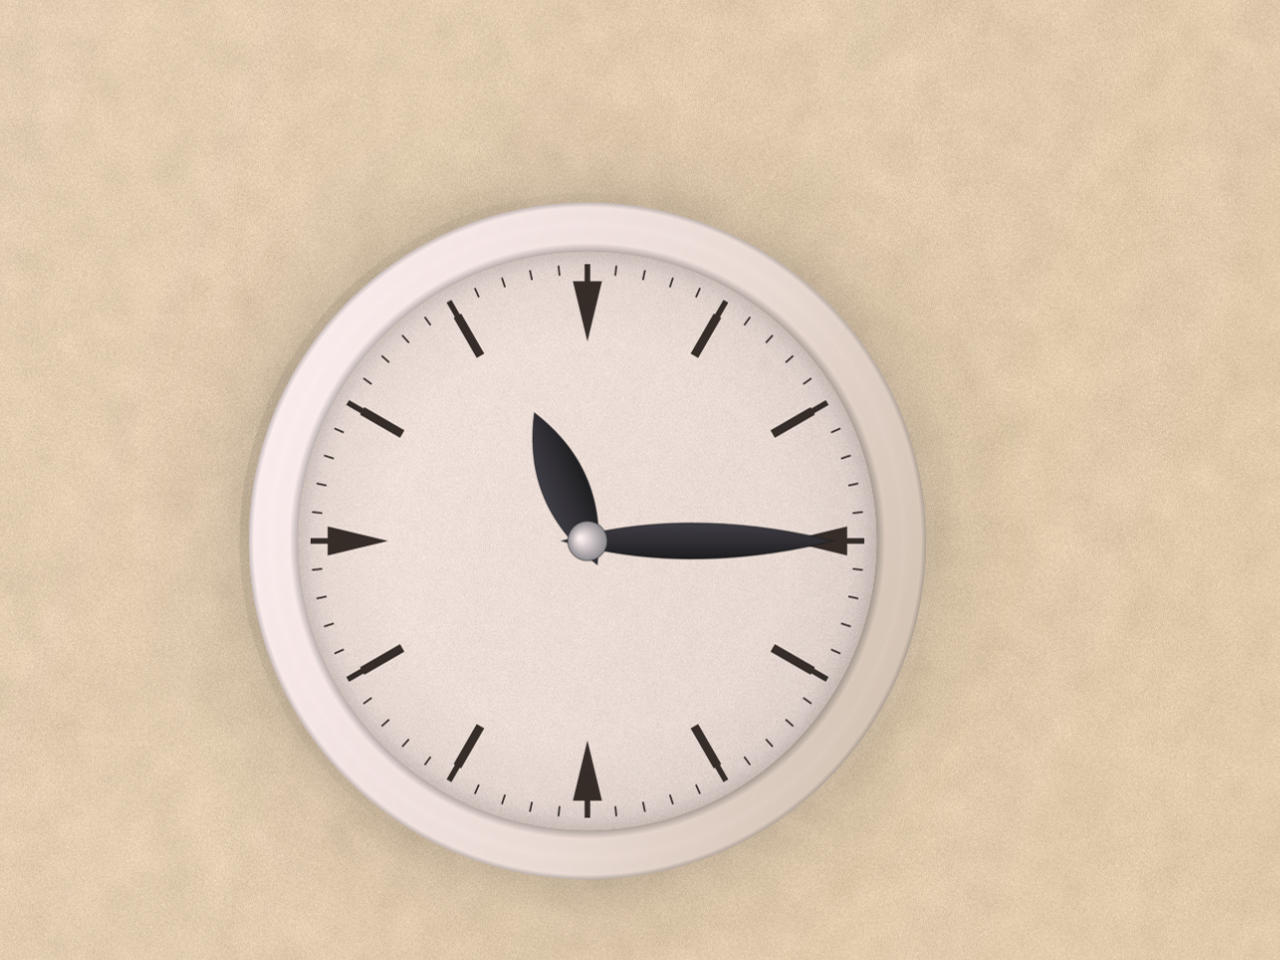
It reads 11h15
